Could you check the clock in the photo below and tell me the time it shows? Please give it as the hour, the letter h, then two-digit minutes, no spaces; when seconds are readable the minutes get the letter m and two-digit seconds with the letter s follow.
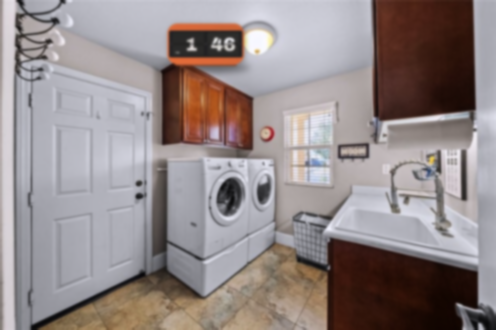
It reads 1h46
